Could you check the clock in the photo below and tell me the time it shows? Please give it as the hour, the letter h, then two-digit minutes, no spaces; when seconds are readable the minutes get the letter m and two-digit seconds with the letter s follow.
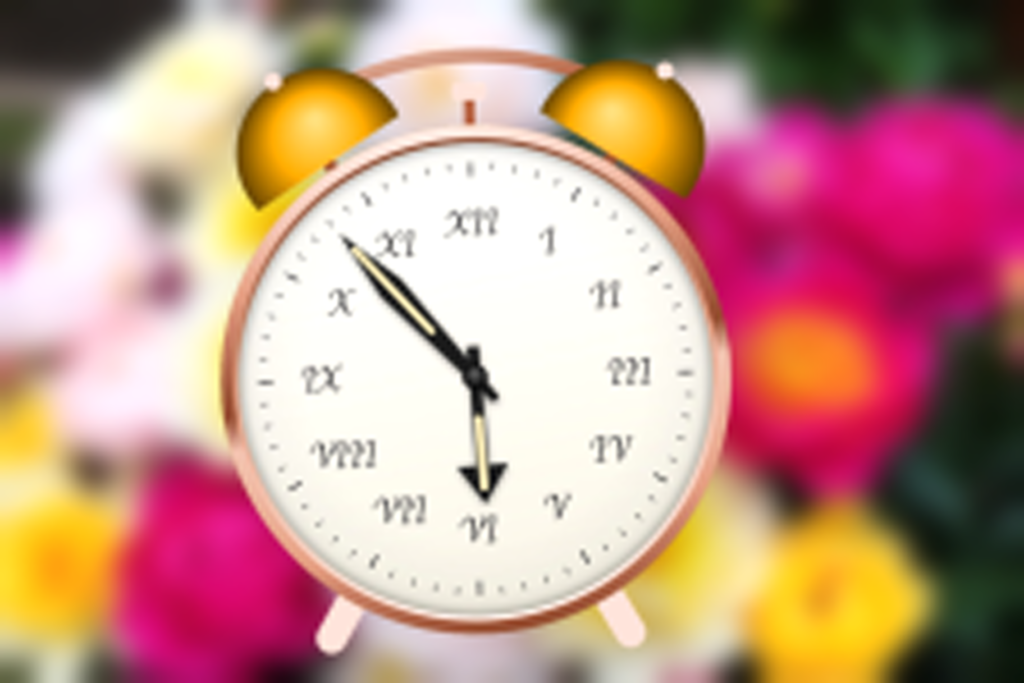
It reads 5h53
